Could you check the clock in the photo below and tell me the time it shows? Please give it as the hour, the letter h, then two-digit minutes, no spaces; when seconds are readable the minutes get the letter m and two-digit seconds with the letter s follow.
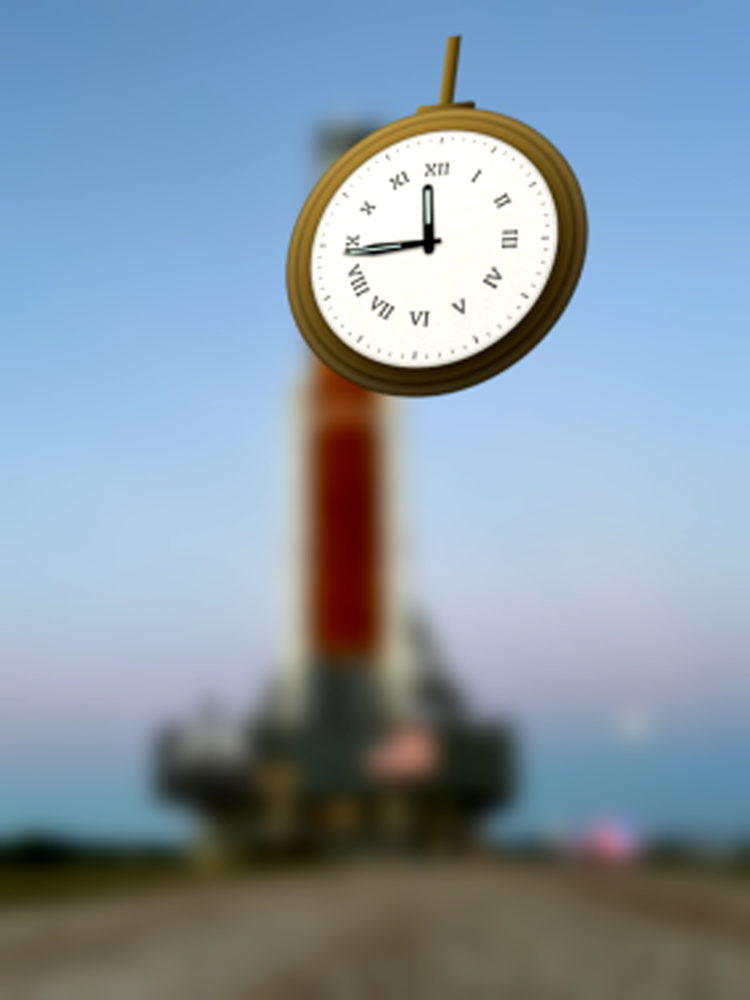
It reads 11h44
